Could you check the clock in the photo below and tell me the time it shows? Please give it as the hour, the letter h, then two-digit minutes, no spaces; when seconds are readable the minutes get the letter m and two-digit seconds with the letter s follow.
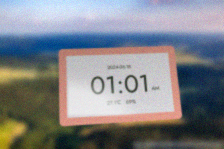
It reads 1h01
